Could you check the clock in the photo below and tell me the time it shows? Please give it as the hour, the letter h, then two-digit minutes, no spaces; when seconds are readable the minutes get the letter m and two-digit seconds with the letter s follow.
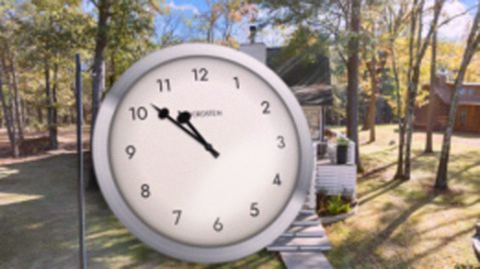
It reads 10h52
